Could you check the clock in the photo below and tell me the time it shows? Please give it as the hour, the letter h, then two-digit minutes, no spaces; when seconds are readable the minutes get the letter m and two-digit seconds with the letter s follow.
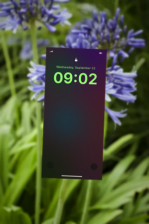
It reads 9h02
